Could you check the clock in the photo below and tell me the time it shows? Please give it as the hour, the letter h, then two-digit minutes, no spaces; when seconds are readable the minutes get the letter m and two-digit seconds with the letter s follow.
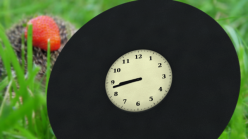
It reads 8h43
